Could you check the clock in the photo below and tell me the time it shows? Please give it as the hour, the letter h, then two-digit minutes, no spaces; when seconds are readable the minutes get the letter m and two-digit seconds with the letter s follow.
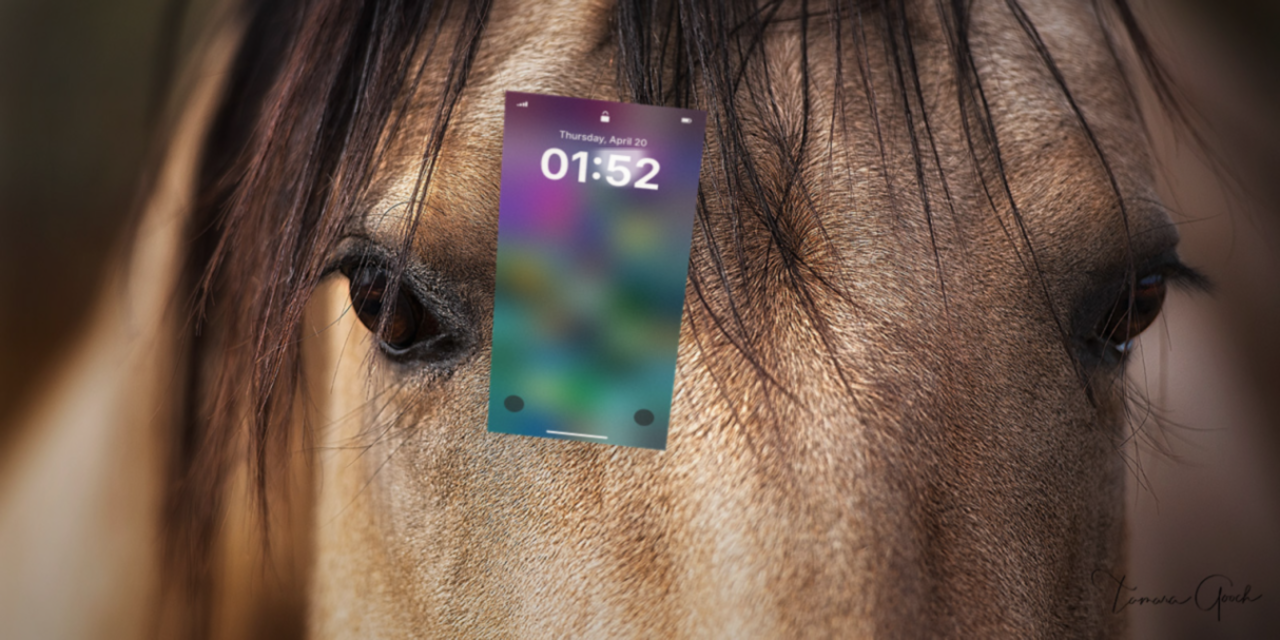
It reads 1h52
